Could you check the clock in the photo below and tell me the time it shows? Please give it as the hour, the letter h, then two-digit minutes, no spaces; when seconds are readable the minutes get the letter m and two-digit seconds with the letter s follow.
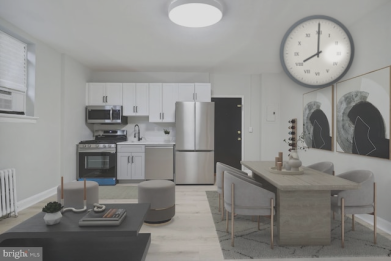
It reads 8h00
